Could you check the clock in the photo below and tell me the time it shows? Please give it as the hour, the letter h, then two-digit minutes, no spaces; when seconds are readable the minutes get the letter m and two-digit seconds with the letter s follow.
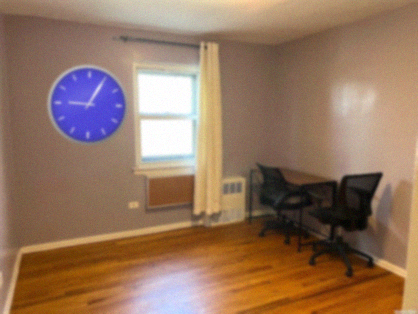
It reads 9h05
